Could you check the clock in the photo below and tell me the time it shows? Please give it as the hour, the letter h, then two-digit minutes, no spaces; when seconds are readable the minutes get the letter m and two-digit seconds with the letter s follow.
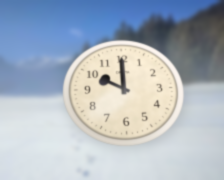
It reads 10h00
